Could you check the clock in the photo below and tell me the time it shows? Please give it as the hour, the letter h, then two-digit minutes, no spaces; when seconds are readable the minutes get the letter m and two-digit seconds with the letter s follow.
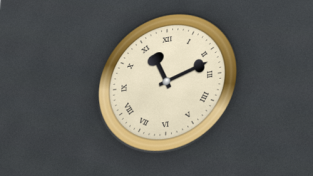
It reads 11h12
